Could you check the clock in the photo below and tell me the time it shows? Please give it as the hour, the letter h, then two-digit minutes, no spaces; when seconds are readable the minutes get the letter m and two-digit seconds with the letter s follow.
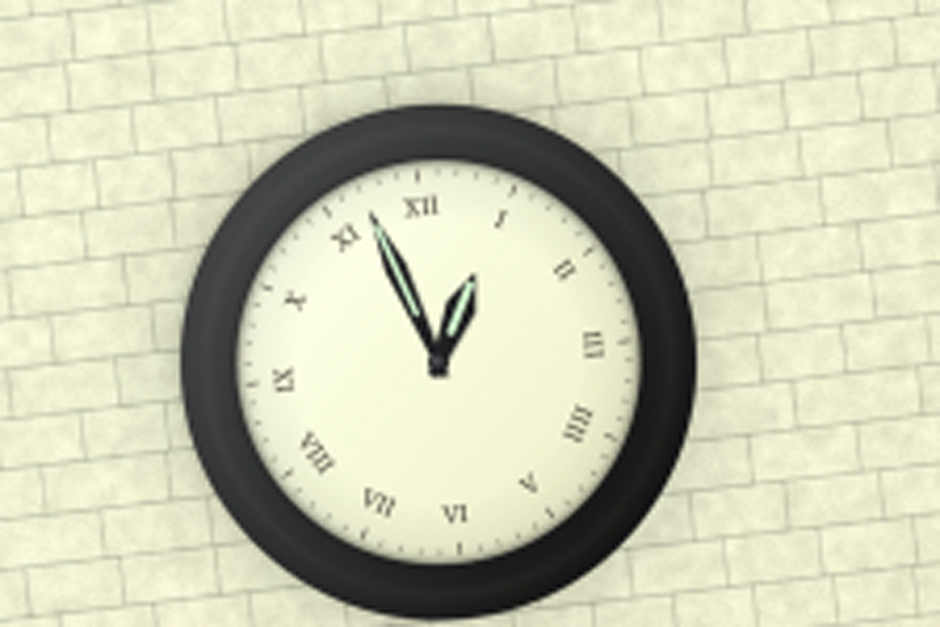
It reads 12h57
